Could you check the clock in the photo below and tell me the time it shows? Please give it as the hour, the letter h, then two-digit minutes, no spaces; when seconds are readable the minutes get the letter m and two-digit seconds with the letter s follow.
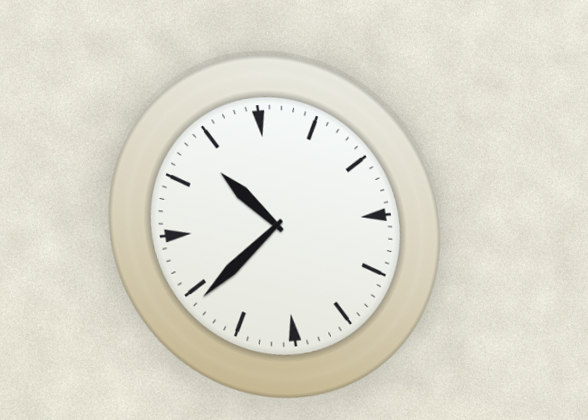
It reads 10h39
